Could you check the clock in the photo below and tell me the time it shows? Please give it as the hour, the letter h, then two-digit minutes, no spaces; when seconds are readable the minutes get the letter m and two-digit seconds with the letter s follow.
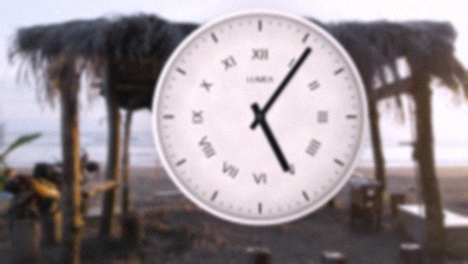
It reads 5h06
